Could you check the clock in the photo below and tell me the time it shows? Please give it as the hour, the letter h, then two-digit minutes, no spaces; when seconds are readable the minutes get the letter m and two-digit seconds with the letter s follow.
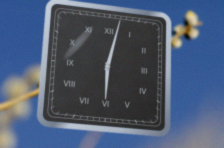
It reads 6h02
